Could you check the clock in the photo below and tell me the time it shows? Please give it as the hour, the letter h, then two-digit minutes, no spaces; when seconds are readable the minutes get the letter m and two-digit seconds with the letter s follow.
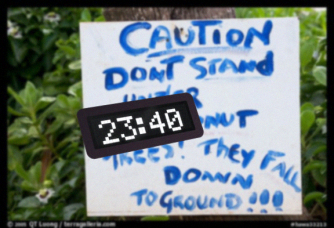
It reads 23h40
